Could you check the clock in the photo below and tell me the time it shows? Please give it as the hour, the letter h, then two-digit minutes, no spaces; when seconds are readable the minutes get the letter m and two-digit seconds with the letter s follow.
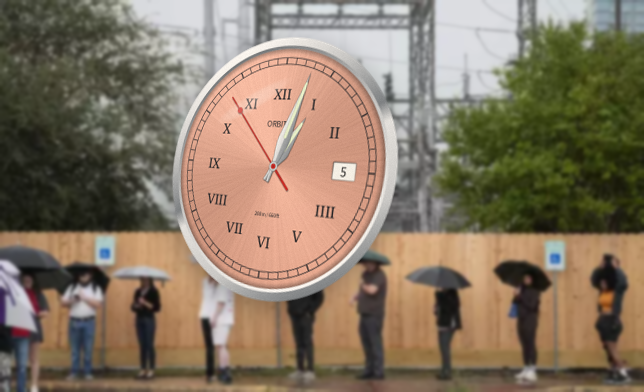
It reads 1h02m53s
